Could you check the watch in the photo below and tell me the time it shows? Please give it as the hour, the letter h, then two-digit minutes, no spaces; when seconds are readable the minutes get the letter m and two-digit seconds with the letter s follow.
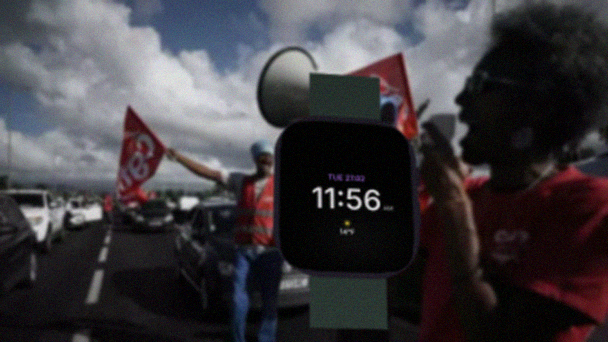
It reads 11h56
